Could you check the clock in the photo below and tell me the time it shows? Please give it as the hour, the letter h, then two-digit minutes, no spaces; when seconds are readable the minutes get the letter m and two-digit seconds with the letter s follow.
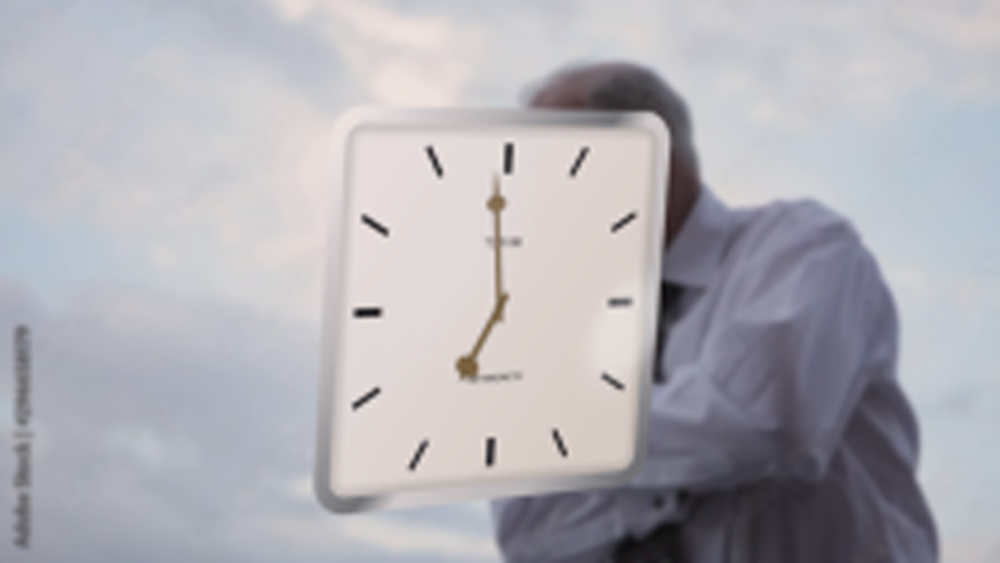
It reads 6h59
